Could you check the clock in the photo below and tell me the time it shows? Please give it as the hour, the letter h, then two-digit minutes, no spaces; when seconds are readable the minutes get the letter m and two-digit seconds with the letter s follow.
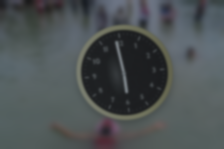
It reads 5h59
